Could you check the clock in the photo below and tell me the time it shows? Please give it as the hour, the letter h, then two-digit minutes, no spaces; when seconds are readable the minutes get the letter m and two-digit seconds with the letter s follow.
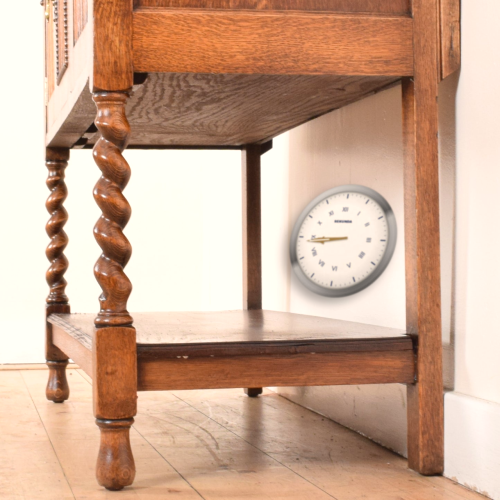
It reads 8h44
